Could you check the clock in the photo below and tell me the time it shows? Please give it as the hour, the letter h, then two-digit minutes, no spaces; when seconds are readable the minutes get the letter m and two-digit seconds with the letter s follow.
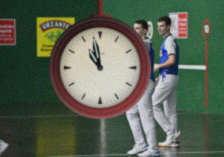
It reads 10h58
